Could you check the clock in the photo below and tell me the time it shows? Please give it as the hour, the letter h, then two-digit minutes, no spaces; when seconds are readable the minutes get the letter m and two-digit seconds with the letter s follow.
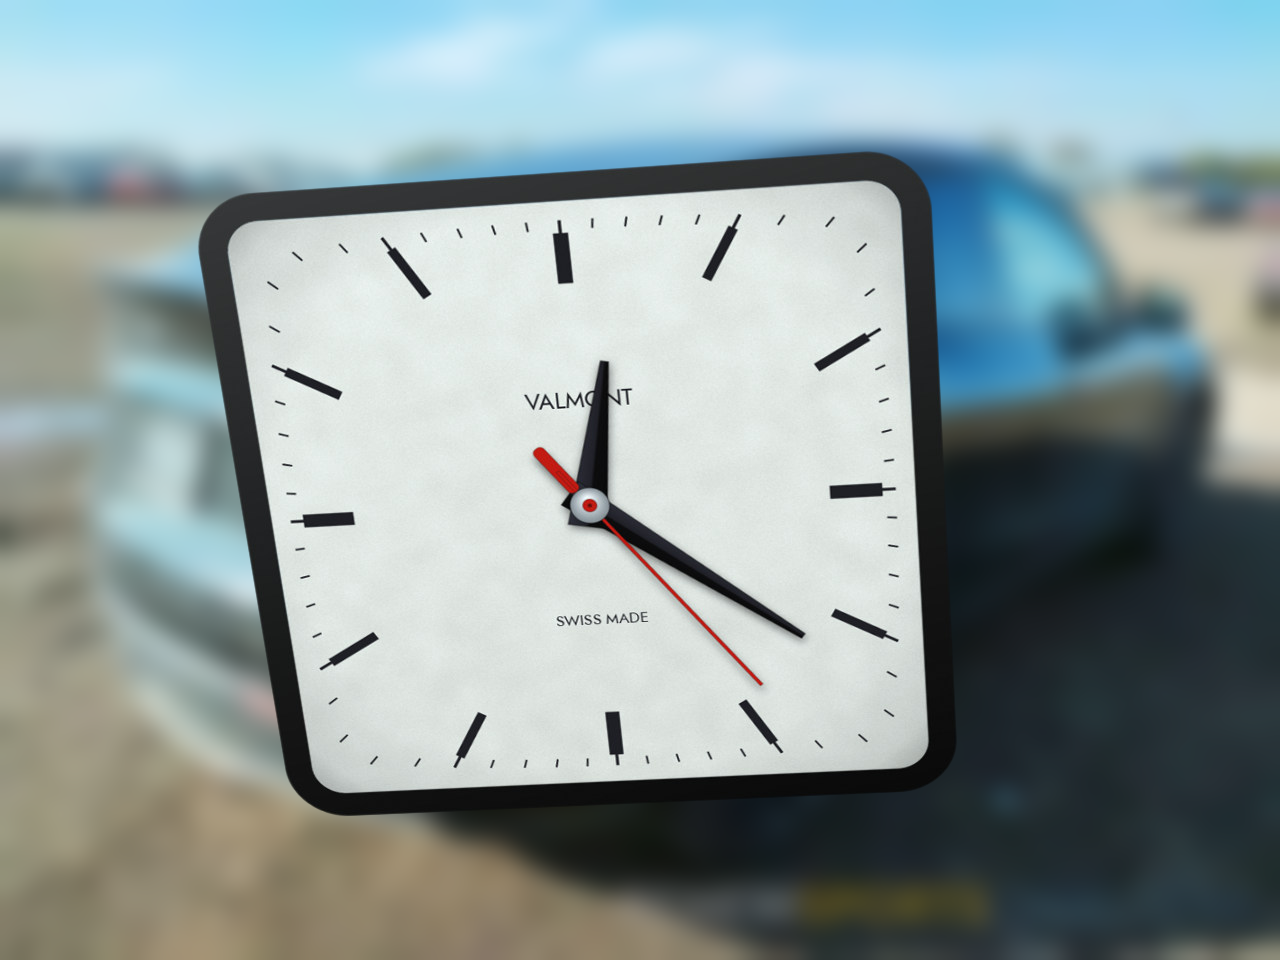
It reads 12h21m24s
